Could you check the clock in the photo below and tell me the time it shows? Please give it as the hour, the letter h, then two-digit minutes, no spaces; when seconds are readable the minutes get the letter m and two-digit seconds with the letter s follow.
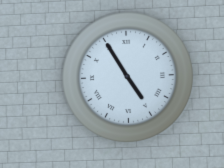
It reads 4h55
